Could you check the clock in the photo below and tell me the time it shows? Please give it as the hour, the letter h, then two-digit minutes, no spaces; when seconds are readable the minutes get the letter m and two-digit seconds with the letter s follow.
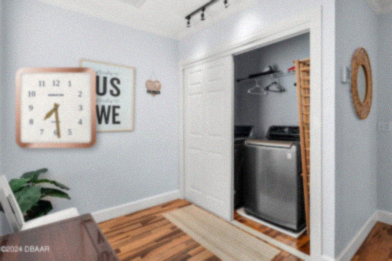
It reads 7h29
